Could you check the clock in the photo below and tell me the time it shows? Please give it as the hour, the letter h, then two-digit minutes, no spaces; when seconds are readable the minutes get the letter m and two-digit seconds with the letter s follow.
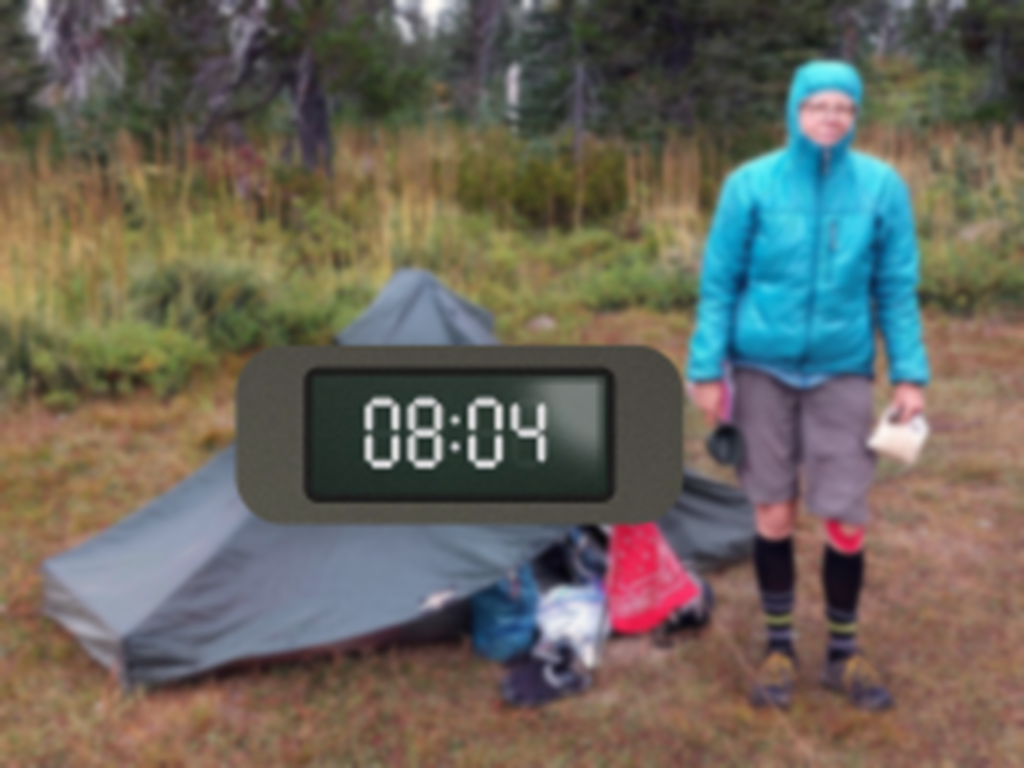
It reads 8h04
